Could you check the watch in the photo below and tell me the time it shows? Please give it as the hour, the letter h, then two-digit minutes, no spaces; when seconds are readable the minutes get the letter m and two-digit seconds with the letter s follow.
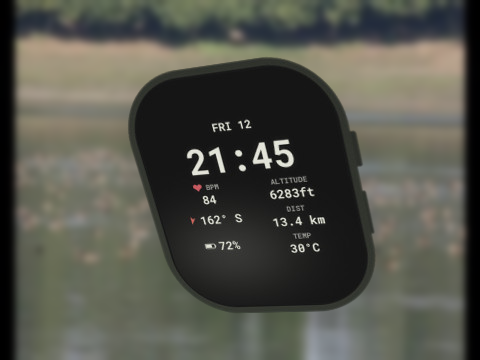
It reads 21h45
